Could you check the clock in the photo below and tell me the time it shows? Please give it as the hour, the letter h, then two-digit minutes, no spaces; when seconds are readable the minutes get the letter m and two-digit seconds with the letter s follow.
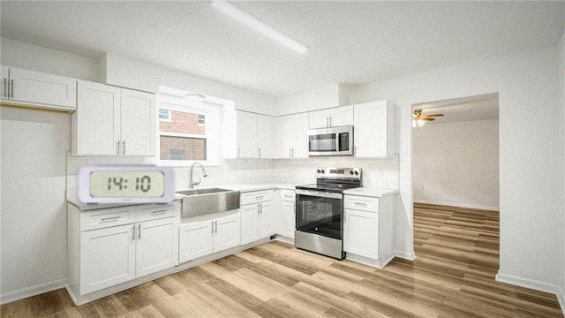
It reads 14h10
